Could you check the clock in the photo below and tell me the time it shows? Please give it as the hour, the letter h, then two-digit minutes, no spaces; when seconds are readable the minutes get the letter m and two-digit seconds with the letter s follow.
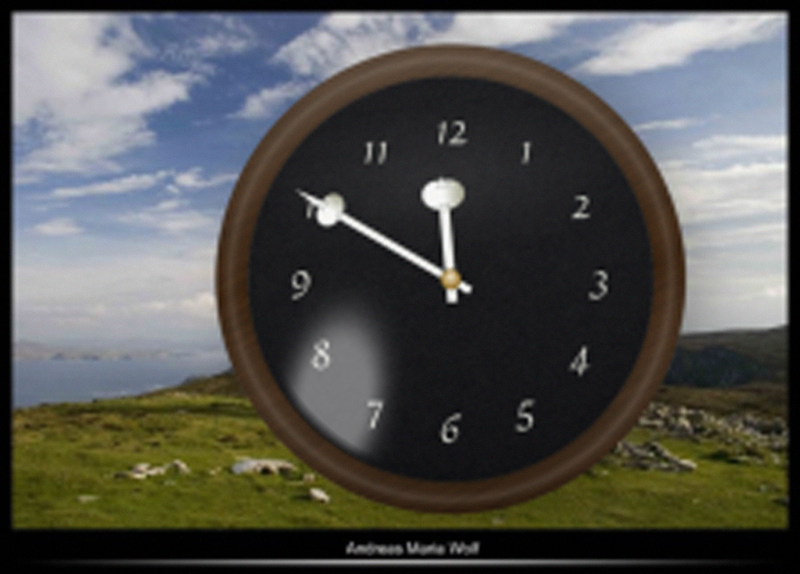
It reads 11h50
